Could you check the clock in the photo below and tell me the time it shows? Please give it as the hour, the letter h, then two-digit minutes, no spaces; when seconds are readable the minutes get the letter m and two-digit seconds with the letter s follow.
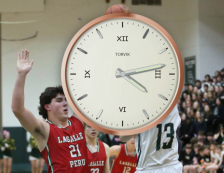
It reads 4h13
